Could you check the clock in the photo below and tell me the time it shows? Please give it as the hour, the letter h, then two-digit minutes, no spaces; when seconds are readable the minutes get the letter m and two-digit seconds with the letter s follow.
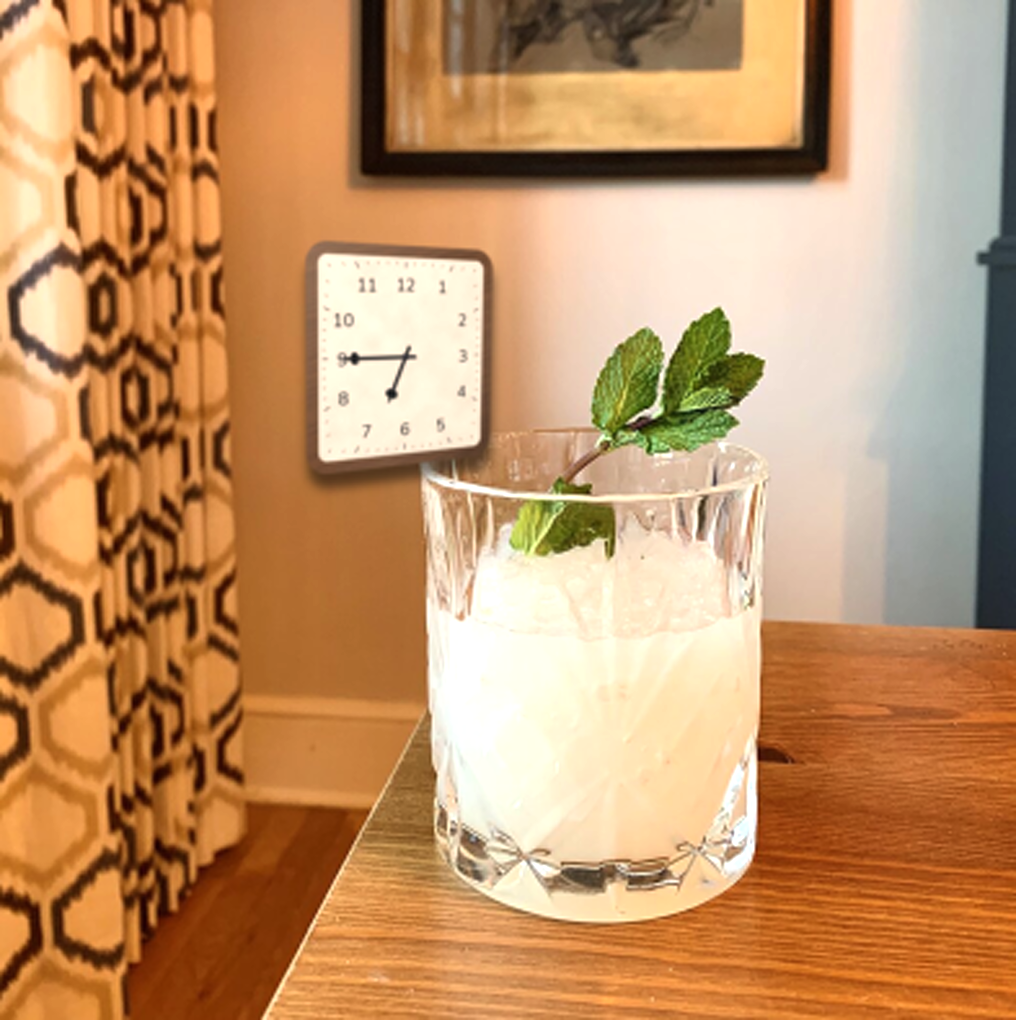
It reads 6h45
